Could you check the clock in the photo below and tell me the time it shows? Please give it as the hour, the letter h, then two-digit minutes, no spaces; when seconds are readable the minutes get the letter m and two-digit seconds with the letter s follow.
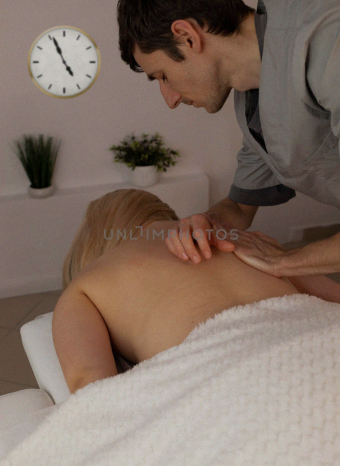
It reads 4h56
